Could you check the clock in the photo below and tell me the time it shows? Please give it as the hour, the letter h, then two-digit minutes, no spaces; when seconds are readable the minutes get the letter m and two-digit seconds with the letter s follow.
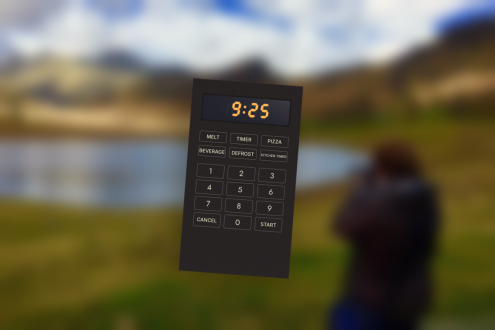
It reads 9h25
